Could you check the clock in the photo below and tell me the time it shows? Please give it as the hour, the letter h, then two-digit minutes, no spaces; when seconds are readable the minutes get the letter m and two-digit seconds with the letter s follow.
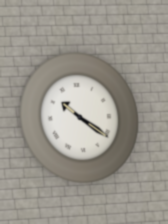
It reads 10h21
